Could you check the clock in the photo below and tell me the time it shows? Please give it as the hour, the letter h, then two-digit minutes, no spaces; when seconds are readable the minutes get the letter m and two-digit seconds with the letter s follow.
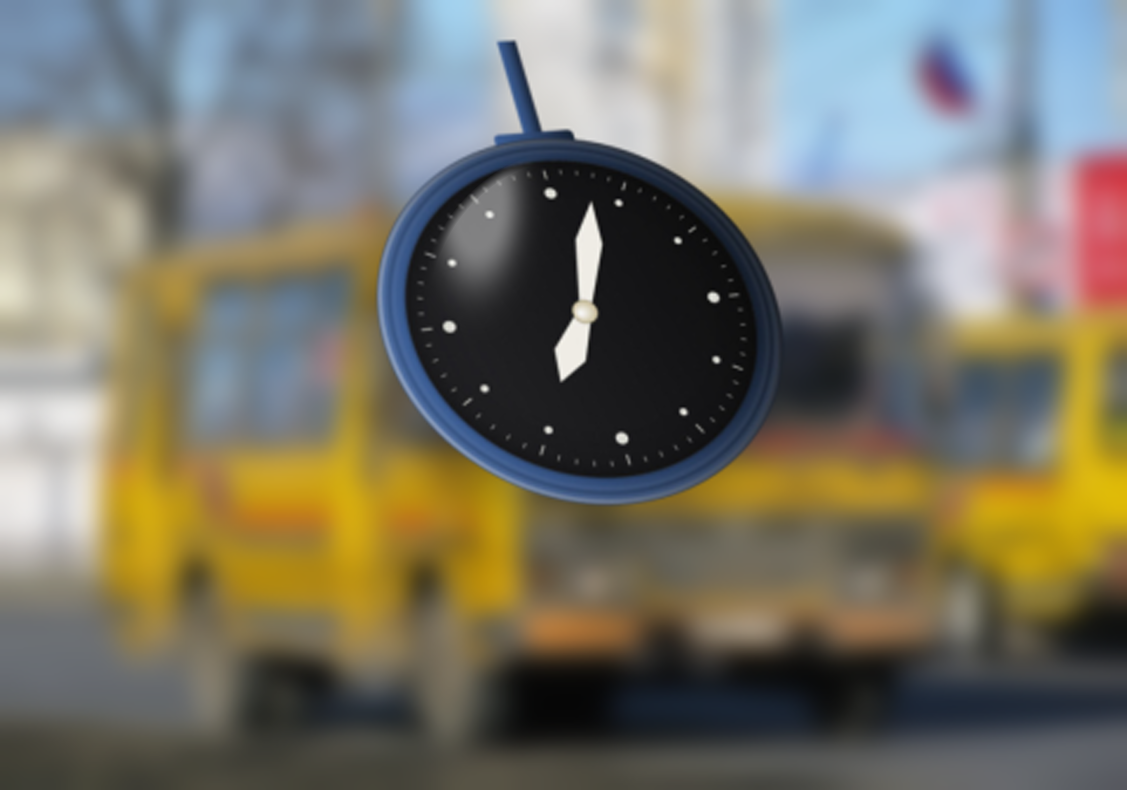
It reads 7h03
